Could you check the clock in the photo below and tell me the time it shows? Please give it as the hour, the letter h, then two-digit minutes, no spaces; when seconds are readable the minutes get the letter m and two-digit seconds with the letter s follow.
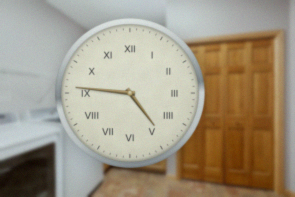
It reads 4h46
